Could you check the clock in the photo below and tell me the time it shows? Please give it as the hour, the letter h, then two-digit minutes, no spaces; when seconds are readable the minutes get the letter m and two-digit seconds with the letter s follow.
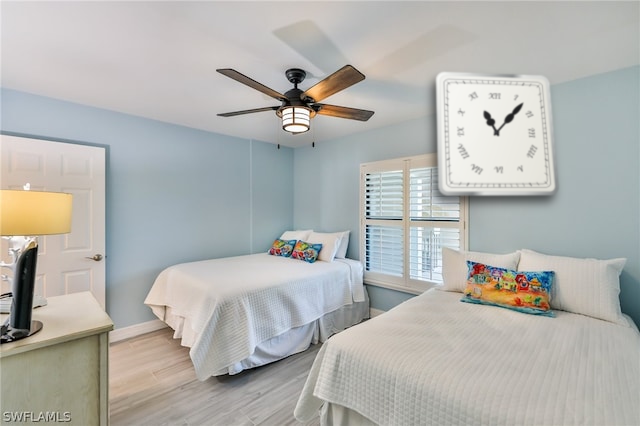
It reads 11h07
